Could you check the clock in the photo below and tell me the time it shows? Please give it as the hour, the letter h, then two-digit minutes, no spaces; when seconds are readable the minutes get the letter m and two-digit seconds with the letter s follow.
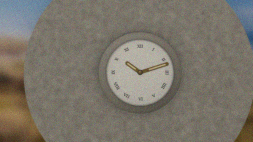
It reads 10h12
